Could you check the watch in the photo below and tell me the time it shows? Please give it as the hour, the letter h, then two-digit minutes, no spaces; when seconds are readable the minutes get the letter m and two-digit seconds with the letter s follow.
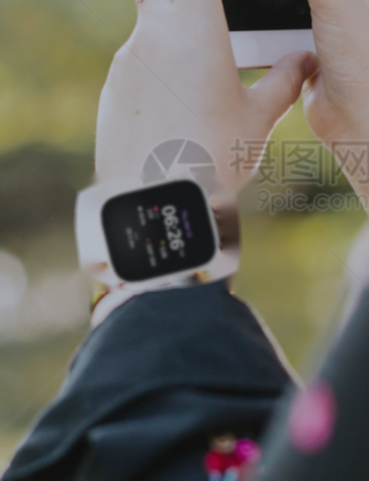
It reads 6h26
